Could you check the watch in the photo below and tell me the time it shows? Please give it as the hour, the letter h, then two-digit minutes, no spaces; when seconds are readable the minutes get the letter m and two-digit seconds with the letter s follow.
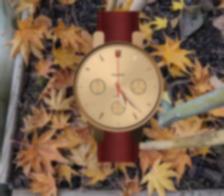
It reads 5h23
